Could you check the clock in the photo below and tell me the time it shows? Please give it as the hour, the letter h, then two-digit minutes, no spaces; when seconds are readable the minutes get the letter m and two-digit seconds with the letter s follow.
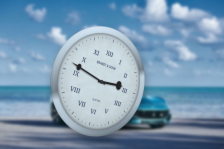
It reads 2h47
